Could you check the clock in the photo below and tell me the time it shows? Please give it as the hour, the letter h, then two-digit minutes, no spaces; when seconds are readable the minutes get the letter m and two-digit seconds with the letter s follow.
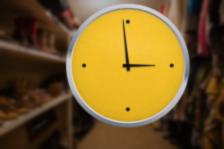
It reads 2h59
